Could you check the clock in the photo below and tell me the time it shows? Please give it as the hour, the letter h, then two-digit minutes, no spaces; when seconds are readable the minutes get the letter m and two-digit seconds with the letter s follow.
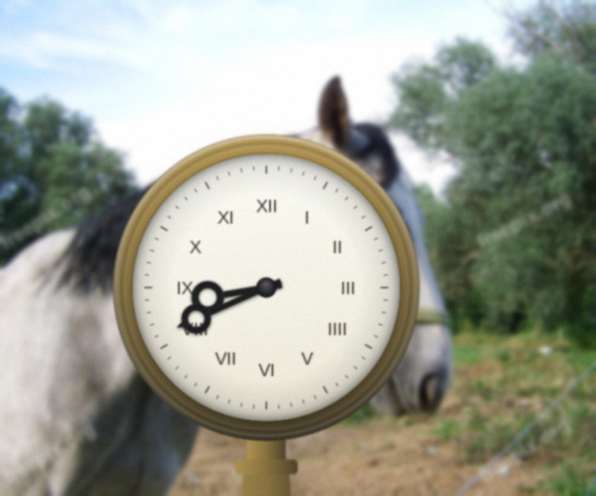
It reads 8h41
